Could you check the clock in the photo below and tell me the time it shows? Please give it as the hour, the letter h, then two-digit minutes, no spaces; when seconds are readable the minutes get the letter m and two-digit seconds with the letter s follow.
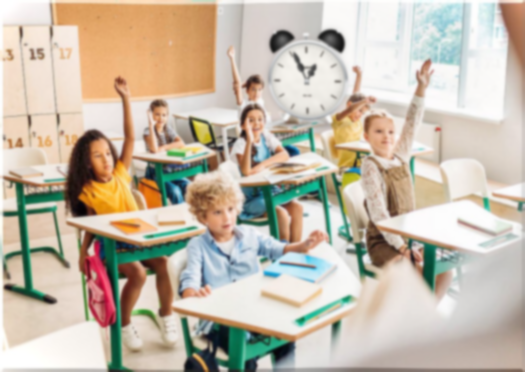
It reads 12h56
